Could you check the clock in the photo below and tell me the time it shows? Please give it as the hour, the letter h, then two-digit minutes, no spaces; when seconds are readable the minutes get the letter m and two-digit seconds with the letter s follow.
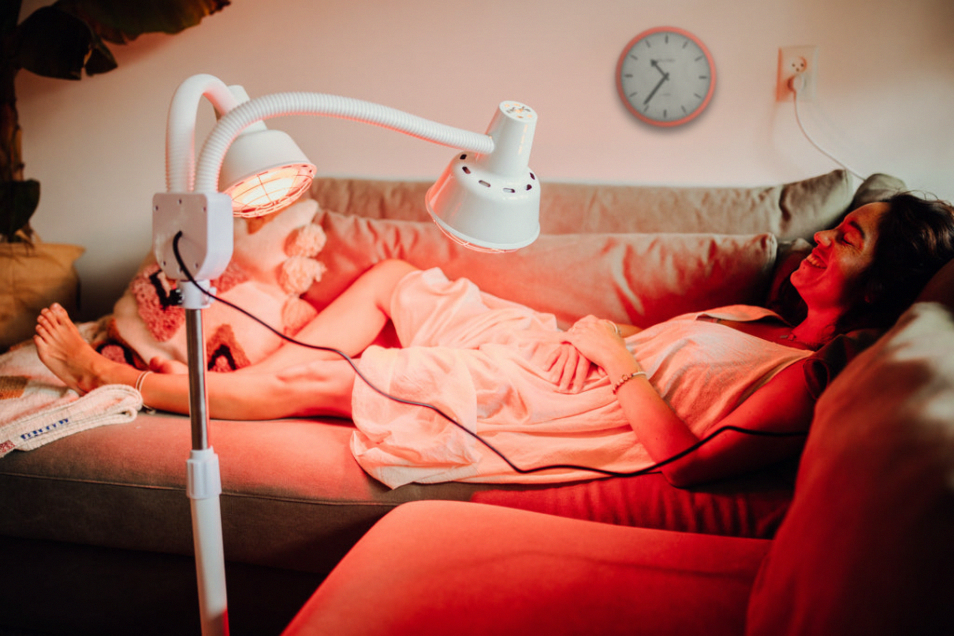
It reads 10h36
